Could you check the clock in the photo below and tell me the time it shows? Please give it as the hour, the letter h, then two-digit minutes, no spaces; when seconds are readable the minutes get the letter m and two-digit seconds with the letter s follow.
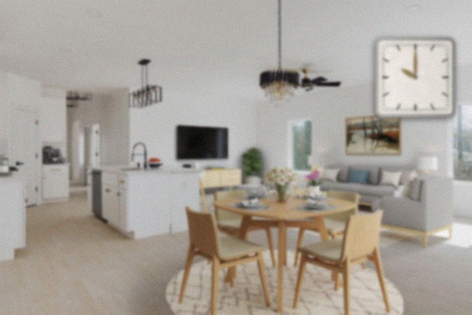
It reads 10h00
